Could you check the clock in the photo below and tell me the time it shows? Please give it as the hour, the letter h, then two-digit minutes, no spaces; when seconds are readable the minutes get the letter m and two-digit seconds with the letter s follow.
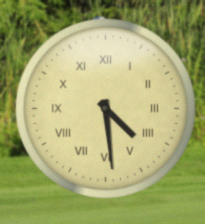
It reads 4h29
